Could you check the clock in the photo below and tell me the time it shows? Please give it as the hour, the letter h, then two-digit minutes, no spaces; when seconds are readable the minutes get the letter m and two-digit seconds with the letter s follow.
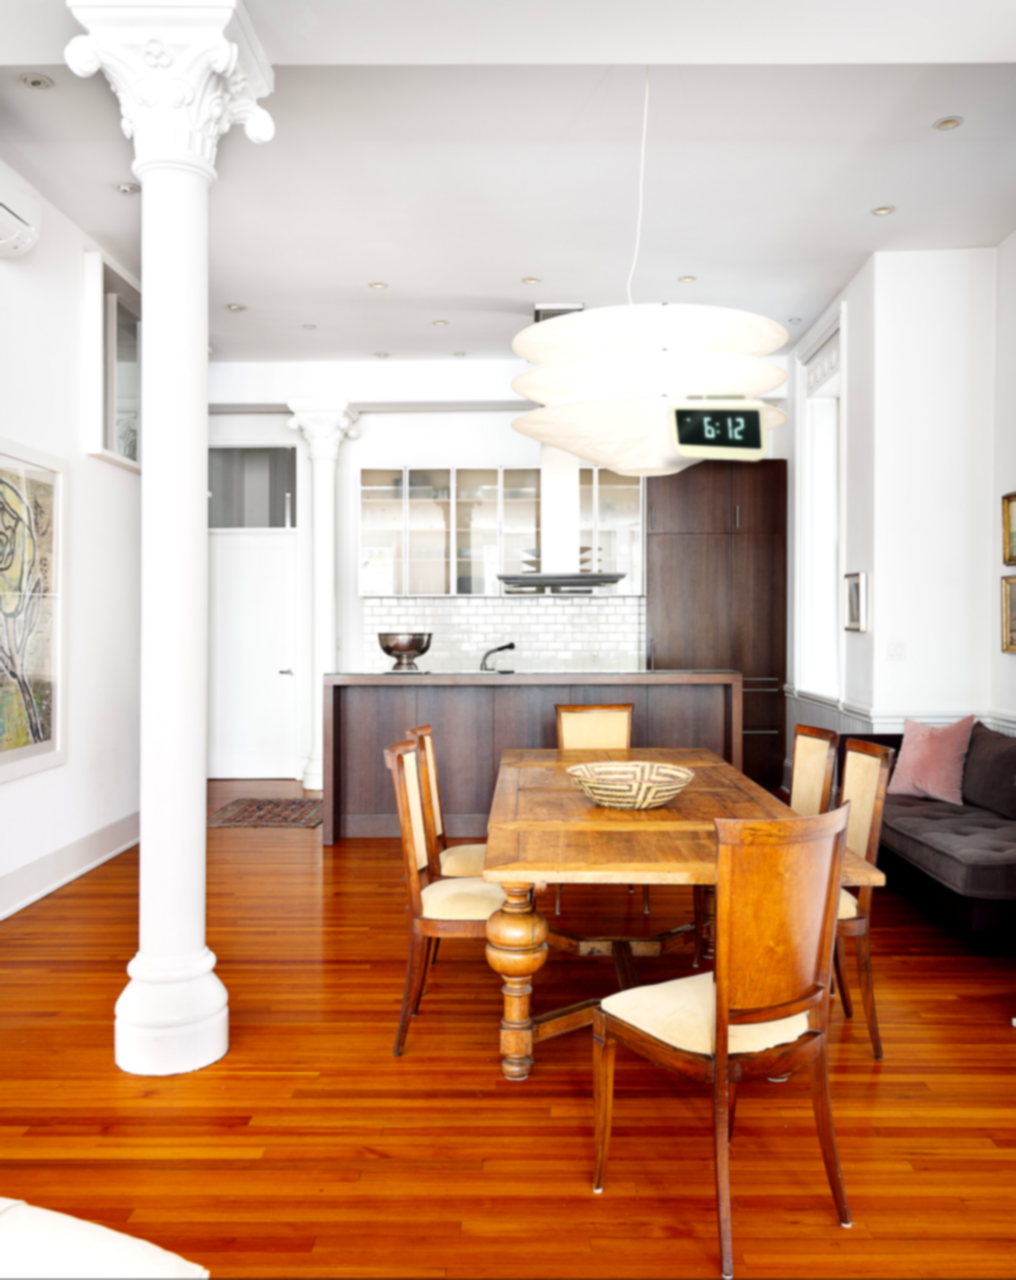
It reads 6h12
